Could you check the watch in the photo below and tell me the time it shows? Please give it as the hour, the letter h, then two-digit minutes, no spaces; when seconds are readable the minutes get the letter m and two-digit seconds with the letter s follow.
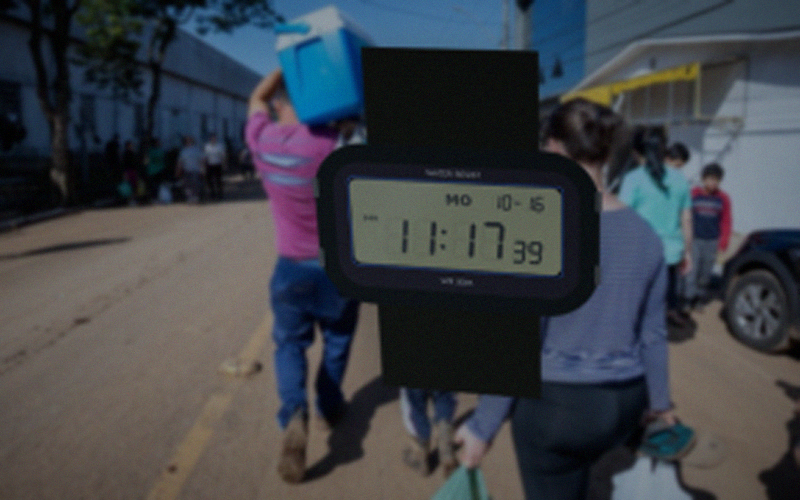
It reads 11h17m39s
